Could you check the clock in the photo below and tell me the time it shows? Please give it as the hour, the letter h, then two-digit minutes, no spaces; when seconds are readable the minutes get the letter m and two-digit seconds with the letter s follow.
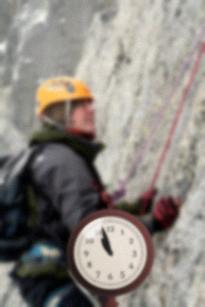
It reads 10h57
